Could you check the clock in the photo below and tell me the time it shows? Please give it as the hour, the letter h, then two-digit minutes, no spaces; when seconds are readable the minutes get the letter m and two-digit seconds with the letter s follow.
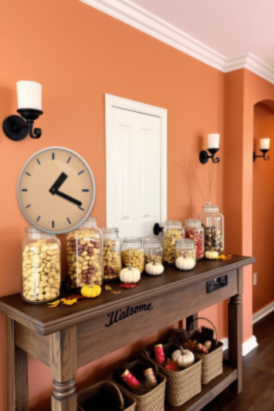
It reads 1h19
